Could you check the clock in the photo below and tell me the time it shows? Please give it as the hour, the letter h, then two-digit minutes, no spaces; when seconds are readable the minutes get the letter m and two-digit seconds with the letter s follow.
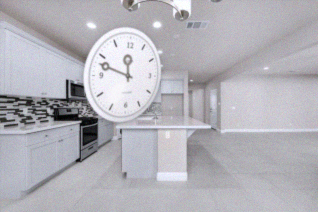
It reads 11h48
